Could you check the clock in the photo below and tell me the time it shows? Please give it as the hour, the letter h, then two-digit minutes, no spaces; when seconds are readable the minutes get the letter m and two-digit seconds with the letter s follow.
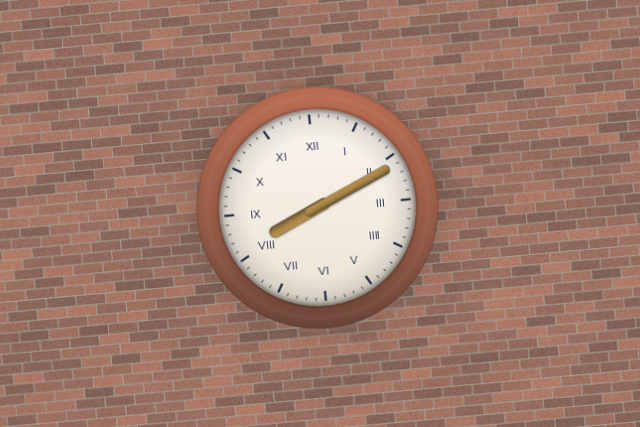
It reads 8h11
